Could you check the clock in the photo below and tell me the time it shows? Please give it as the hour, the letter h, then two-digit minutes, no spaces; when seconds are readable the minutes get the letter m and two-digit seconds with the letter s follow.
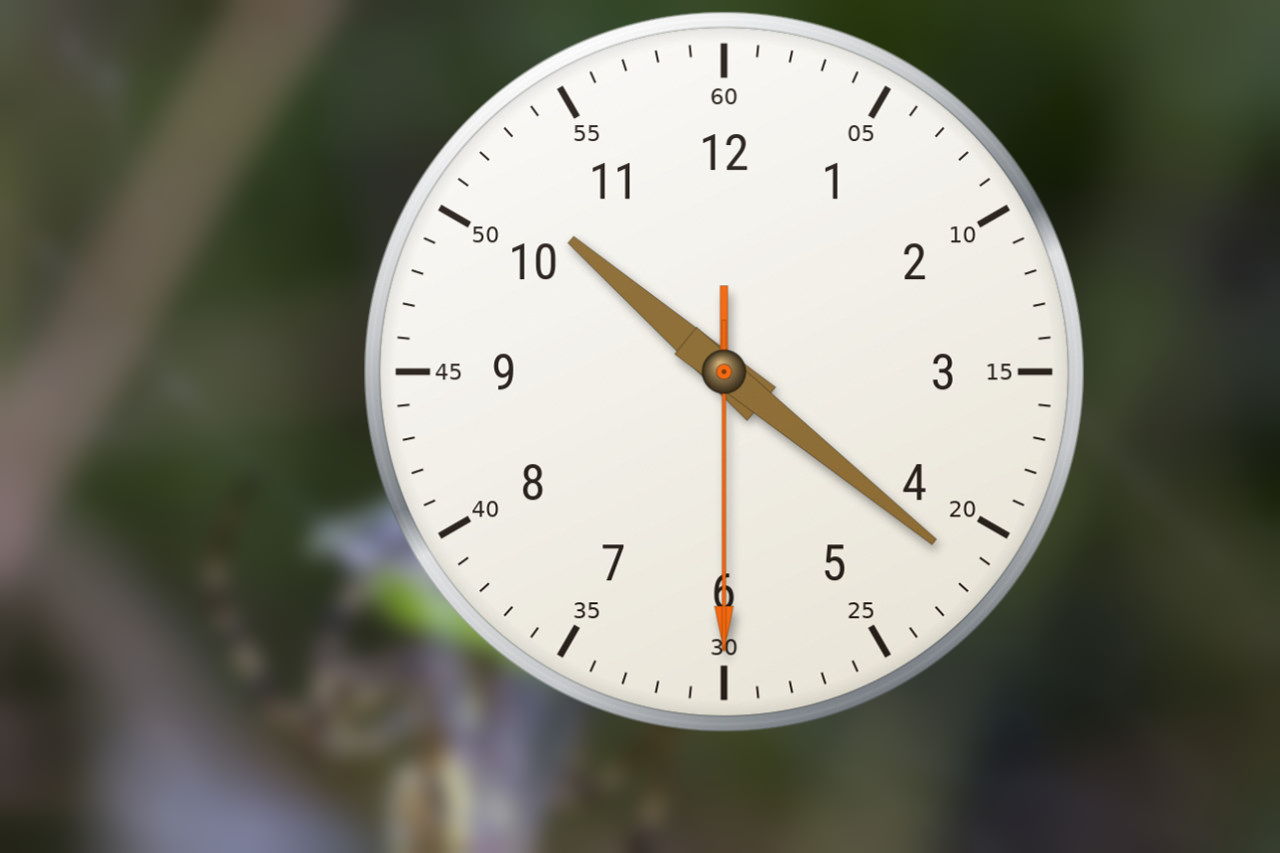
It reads 10h21m30s
